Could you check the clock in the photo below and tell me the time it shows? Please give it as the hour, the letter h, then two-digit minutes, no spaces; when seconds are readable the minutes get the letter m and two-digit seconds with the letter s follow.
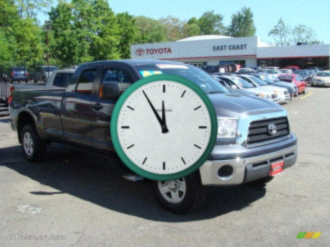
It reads 11h55
